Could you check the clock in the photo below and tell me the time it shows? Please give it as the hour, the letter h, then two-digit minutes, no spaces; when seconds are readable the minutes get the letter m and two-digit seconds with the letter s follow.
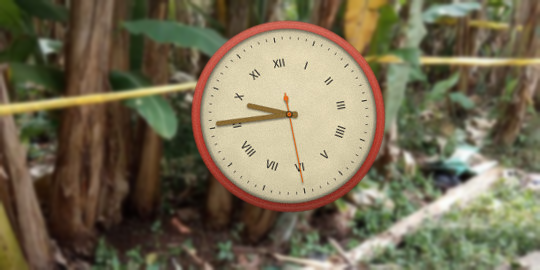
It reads 9h45m30s
